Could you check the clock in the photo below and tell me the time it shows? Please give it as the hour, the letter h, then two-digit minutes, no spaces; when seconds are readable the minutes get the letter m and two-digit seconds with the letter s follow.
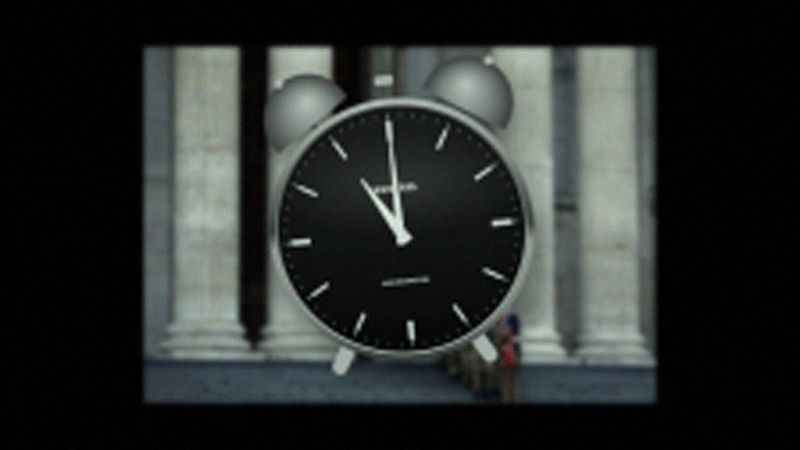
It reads 11h00
